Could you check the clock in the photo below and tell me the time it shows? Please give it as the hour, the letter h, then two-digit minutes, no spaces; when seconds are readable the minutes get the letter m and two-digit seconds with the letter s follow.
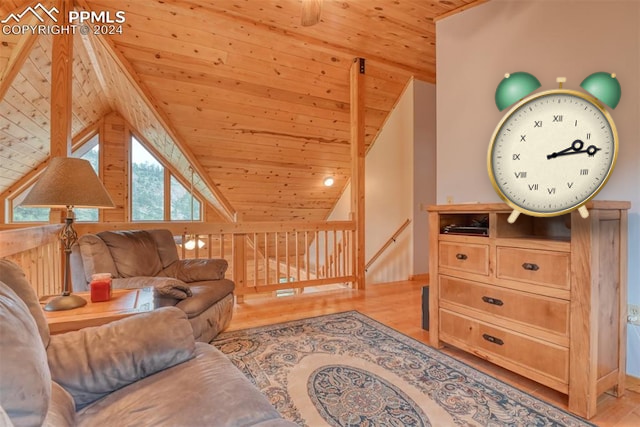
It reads 2h14
